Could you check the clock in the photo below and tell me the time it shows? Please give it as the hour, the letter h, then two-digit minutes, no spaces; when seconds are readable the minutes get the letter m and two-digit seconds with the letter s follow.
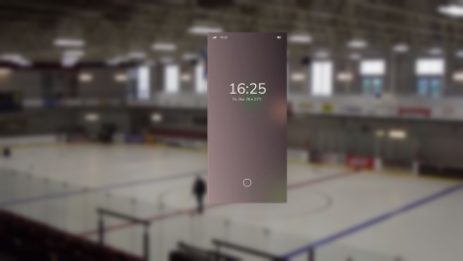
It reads 16h25
